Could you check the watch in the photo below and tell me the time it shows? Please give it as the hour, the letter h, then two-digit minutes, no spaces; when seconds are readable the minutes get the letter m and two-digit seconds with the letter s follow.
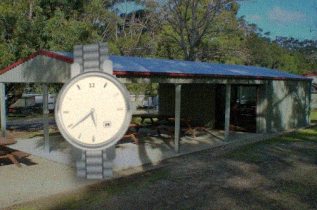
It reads 5h39
